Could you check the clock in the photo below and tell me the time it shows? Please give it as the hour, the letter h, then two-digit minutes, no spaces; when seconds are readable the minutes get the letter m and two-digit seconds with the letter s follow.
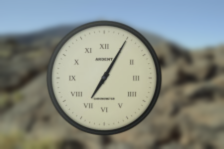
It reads 7h05
